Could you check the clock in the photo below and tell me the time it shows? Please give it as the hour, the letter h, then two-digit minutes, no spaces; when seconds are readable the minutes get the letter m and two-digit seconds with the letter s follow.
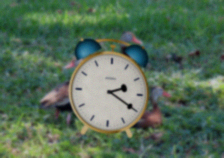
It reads 2h20
